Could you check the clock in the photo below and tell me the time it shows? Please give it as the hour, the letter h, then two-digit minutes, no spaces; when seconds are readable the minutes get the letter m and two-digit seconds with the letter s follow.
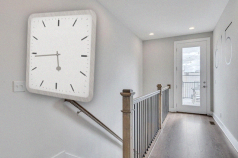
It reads 5h44
